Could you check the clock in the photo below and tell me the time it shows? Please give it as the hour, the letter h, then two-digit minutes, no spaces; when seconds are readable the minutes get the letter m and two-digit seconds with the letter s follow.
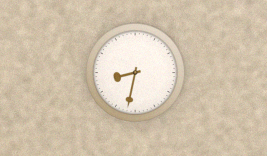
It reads 8h32
